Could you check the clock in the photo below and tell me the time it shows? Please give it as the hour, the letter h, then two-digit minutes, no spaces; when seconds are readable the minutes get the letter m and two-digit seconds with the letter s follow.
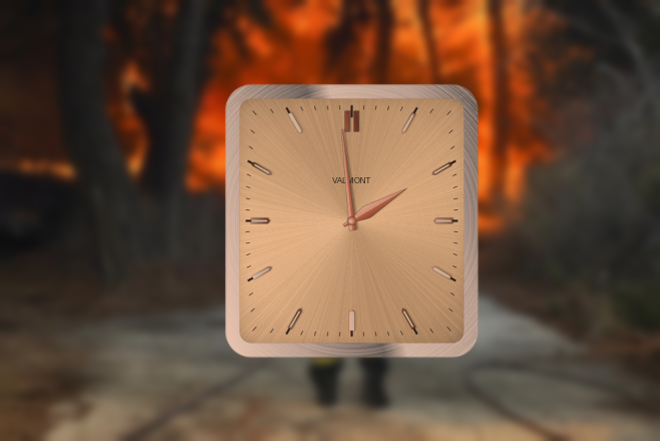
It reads 1h59
